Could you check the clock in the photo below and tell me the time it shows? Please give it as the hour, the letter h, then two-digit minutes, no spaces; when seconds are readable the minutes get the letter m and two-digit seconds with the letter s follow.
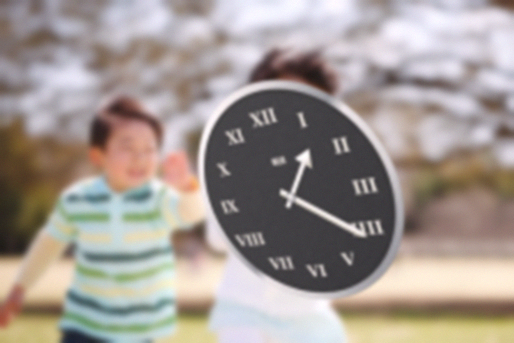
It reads 1h21
